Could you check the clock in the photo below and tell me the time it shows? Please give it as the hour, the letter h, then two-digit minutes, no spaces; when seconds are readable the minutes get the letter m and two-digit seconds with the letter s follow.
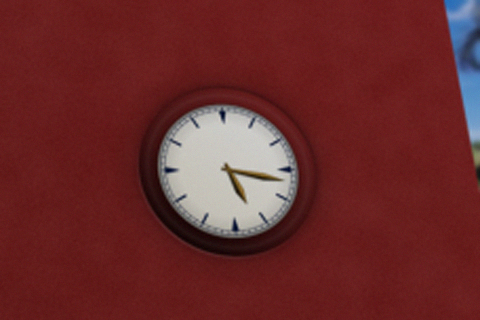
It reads 5h17
